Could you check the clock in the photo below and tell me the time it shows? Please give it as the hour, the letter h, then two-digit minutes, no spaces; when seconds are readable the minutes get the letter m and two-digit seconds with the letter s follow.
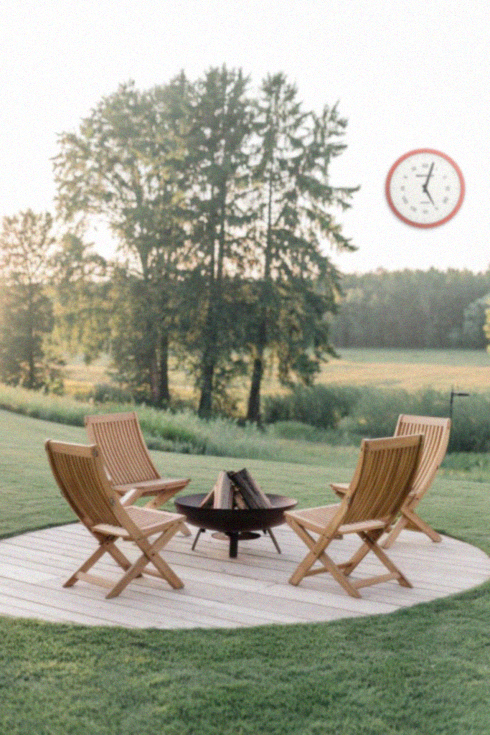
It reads 5h03
